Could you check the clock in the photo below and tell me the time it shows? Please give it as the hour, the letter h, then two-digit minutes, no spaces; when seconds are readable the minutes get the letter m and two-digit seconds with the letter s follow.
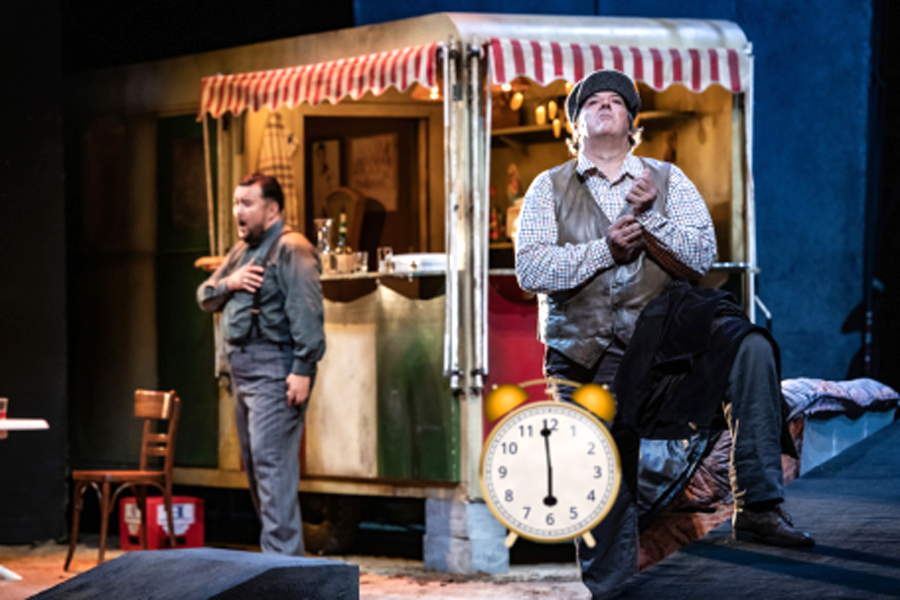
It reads 5h59
